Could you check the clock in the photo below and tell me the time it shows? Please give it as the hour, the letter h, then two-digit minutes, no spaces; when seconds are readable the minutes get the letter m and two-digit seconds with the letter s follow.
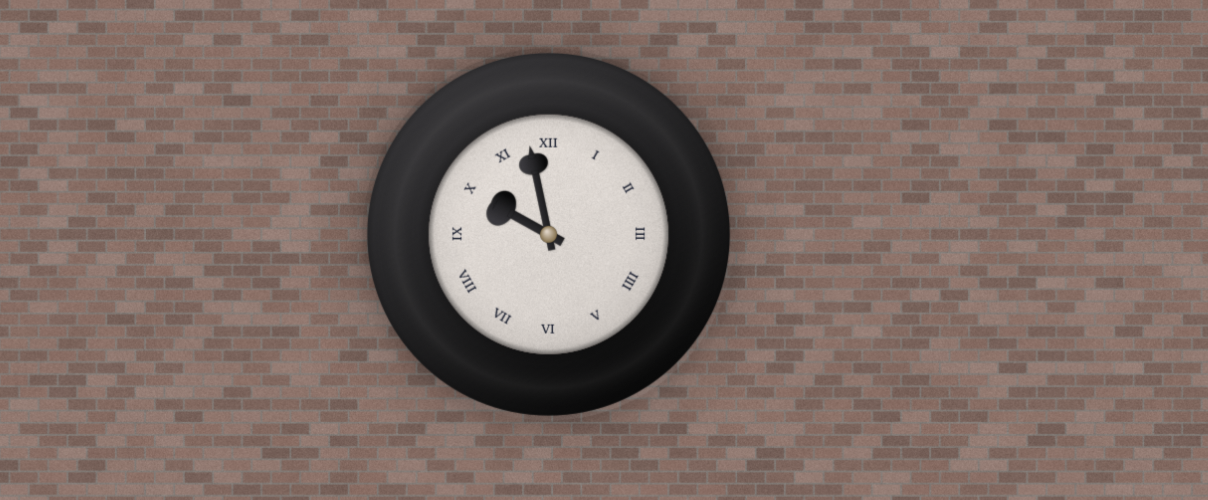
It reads 9h58
